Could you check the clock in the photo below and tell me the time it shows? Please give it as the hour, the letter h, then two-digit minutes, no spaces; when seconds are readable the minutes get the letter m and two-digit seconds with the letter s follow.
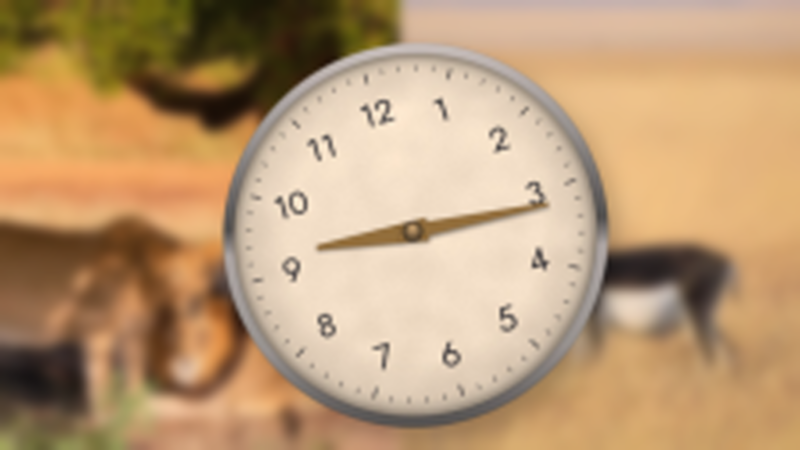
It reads 9h16
